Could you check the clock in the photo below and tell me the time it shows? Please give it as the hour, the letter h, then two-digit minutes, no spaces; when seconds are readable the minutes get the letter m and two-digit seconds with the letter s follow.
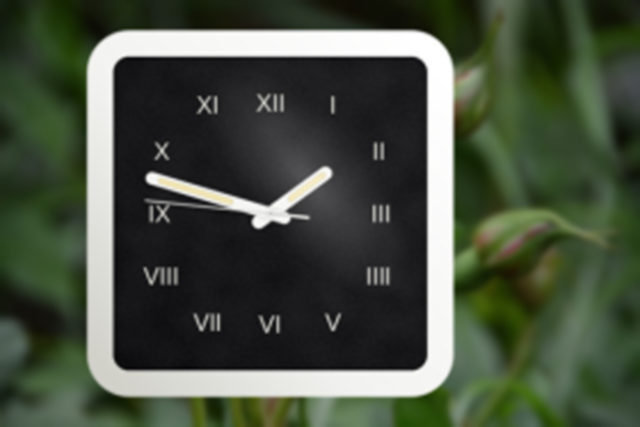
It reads 1h47m46s
